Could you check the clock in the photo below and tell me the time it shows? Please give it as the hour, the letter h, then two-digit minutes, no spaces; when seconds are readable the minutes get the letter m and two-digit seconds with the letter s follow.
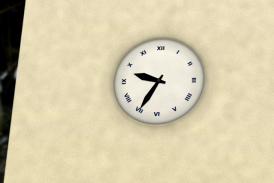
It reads 9h35
